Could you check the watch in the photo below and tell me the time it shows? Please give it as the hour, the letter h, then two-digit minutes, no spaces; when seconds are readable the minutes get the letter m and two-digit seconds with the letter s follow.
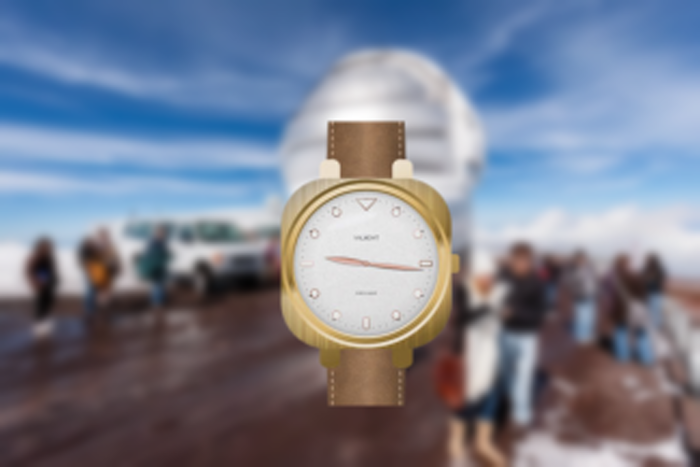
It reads 9h16
